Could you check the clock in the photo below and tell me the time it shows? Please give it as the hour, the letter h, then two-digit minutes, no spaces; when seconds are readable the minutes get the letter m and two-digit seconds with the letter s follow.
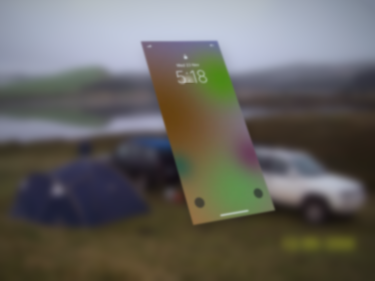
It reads 5h18
